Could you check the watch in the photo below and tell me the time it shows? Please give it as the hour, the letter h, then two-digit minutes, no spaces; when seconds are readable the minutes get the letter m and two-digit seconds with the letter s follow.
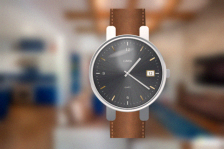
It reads 1h21
